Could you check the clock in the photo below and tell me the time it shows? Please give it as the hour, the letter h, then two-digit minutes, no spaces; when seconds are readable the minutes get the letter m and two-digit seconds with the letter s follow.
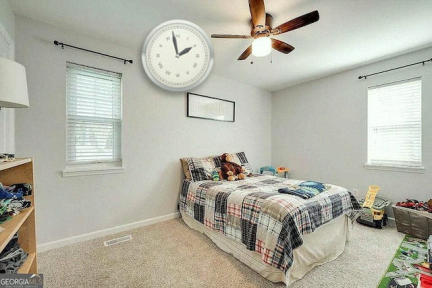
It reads 1h58
